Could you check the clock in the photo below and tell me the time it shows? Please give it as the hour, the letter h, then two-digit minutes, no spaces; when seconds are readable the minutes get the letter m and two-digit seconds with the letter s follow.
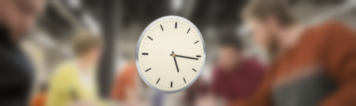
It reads 5h16
